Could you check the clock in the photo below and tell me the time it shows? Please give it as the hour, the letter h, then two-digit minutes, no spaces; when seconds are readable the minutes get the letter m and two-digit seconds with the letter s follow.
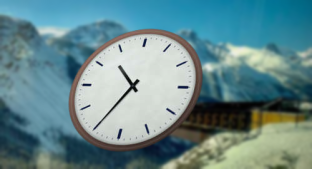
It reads 10h35
